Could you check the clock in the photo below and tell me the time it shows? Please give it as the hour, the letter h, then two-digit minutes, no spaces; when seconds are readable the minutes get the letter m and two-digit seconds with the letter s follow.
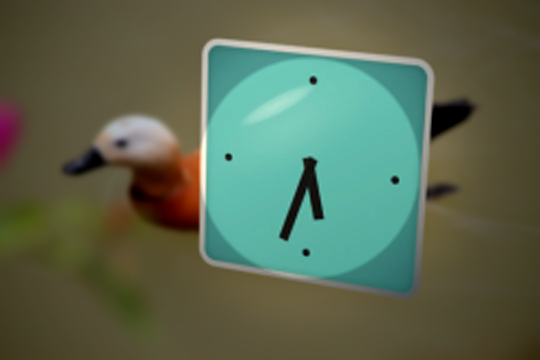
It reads 5h33
